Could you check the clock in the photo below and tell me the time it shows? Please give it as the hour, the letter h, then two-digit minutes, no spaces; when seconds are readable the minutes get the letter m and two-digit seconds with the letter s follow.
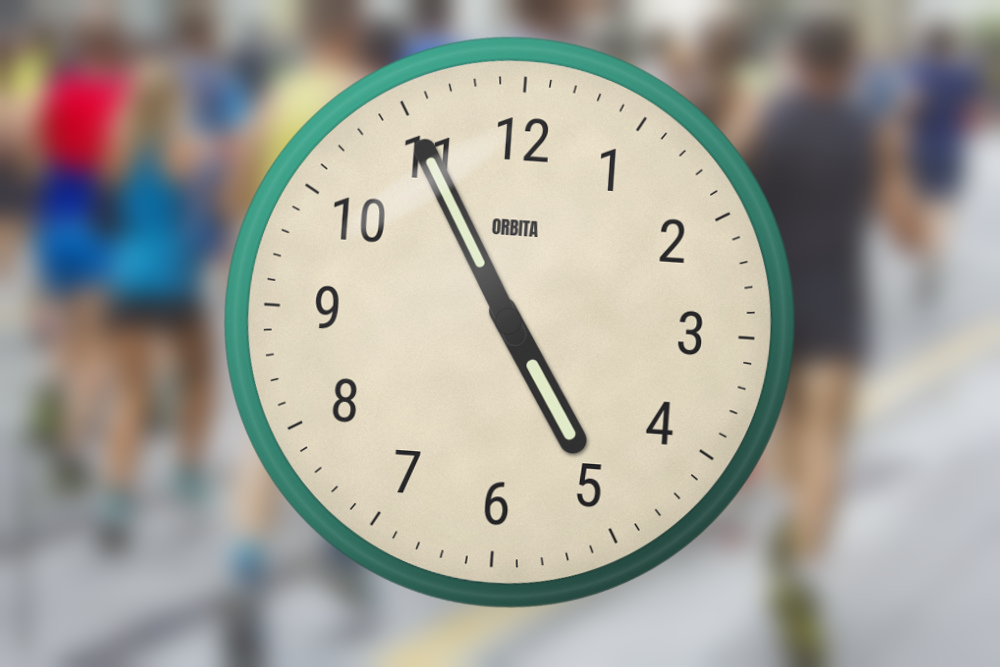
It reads 4h55
